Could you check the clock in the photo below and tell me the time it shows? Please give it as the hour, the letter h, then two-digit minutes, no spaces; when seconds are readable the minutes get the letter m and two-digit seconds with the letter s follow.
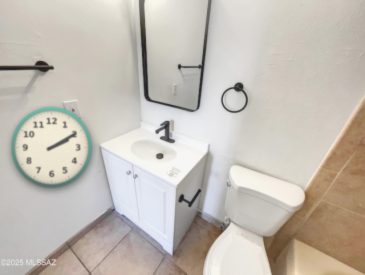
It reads 2h10
